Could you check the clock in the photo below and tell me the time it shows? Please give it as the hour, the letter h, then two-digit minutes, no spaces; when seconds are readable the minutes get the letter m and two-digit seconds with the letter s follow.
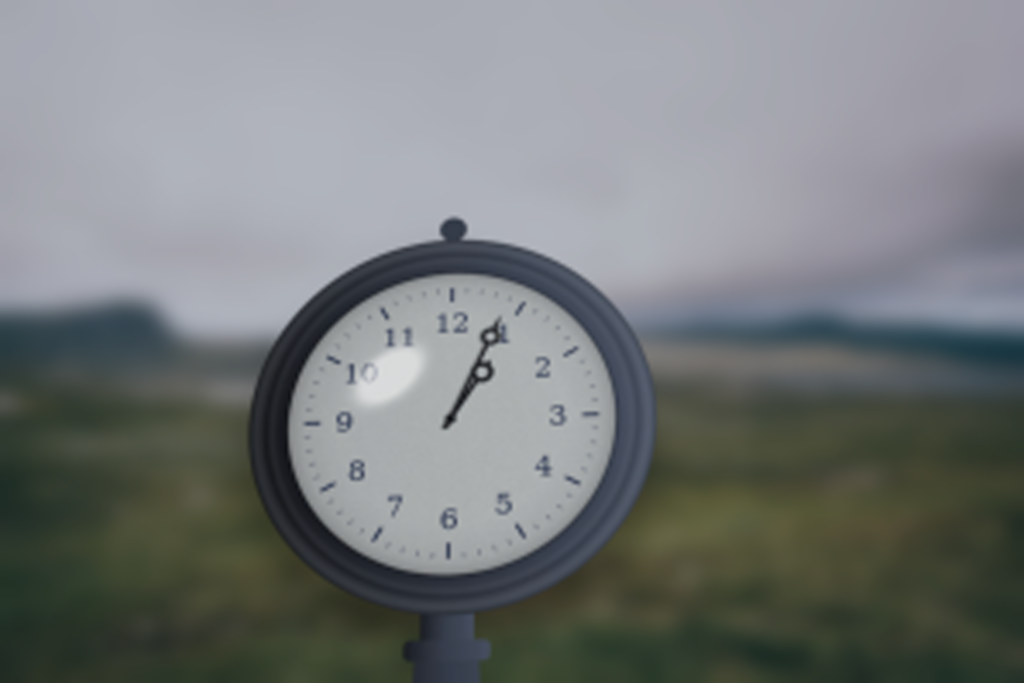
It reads 1h04
